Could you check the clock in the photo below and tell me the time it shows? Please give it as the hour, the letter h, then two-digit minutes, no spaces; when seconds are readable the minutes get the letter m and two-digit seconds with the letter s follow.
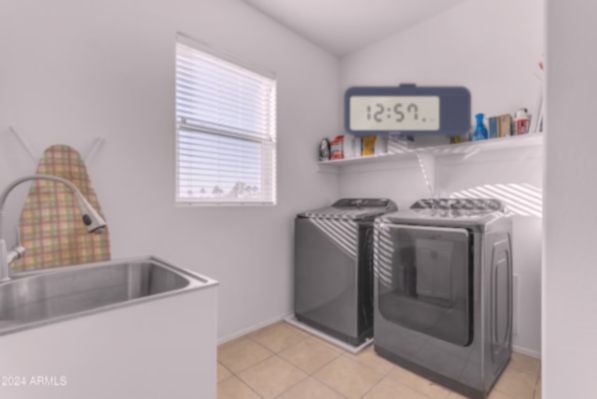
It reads 12h57
